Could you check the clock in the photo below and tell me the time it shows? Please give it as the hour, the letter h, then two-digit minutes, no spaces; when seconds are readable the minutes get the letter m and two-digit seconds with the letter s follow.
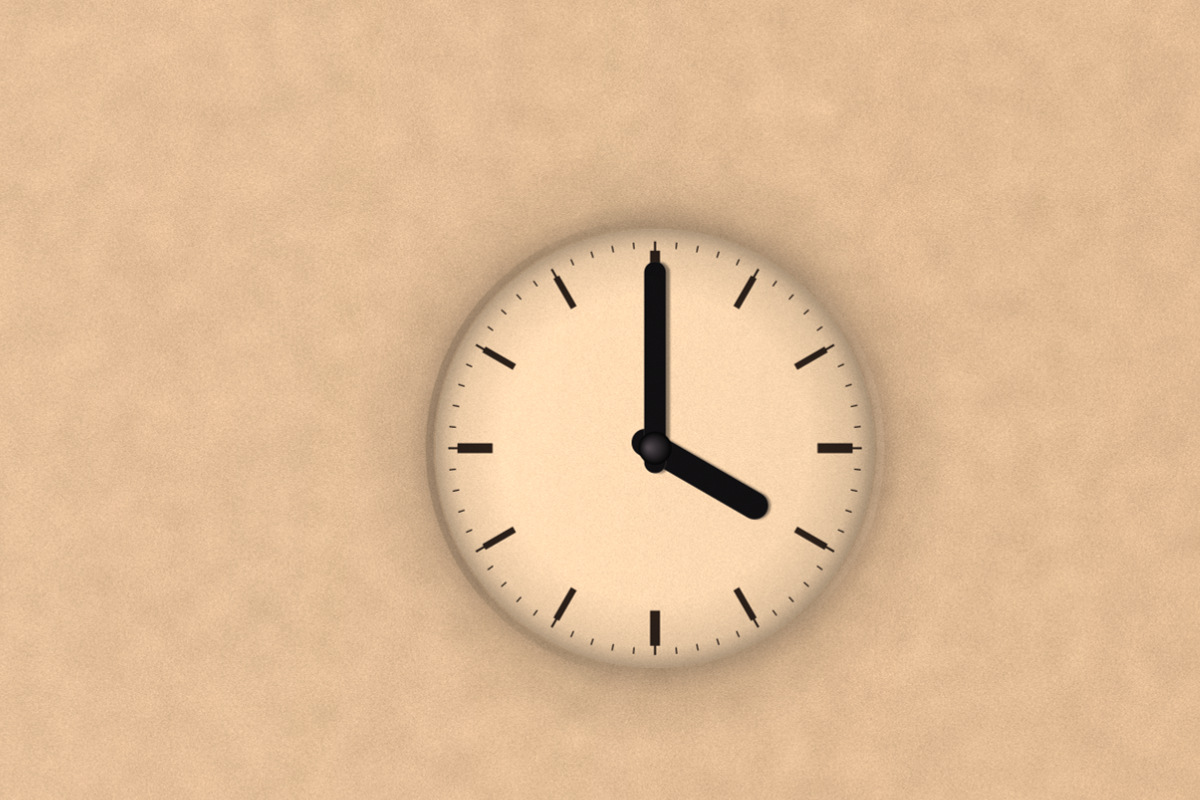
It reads 4h00
